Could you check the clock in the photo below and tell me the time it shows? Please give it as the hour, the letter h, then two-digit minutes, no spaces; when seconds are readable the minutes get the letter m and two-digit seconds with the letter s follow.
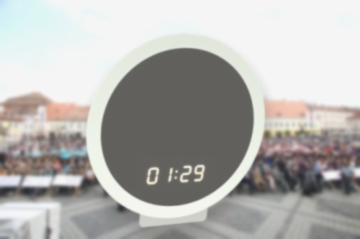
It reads 1h29
